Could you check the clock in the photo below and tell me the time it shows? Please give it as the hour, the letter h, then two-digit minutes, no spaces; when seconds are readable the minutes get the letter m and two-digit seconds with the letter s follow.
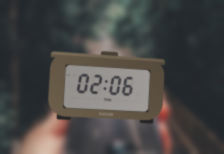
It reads 2h06
